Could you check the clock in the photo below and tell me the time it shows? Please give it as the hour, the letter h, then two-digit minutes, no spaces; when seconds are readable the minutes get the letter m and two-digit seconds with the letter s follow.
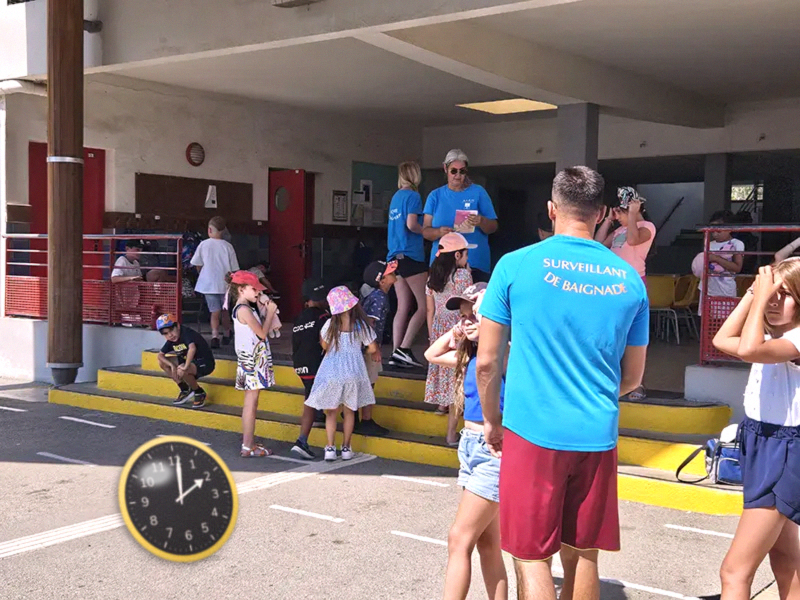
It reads 2h01
